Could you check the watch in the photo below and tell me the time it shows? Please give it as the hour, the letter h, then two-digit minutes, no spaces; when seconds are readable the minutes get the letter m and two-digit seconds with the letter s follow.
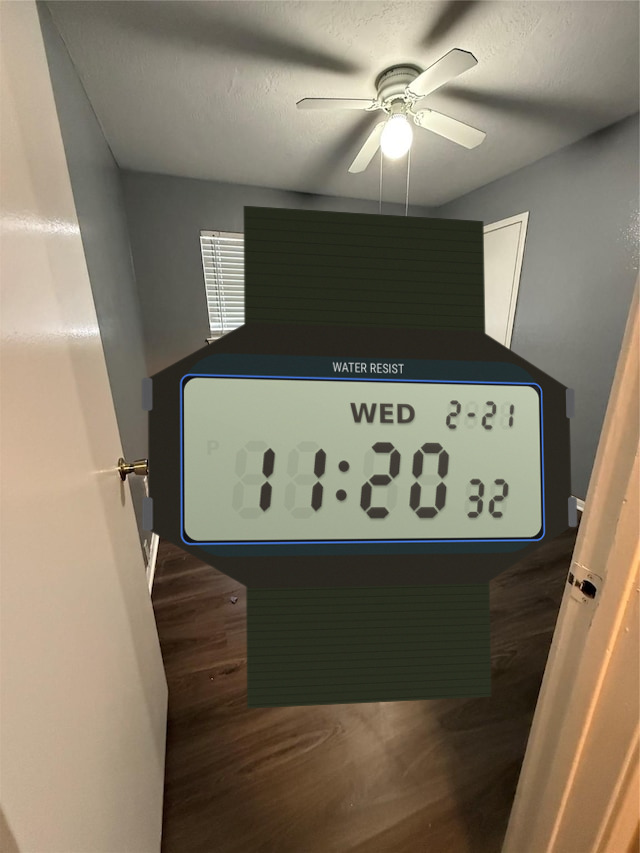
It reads 11h20m32s
